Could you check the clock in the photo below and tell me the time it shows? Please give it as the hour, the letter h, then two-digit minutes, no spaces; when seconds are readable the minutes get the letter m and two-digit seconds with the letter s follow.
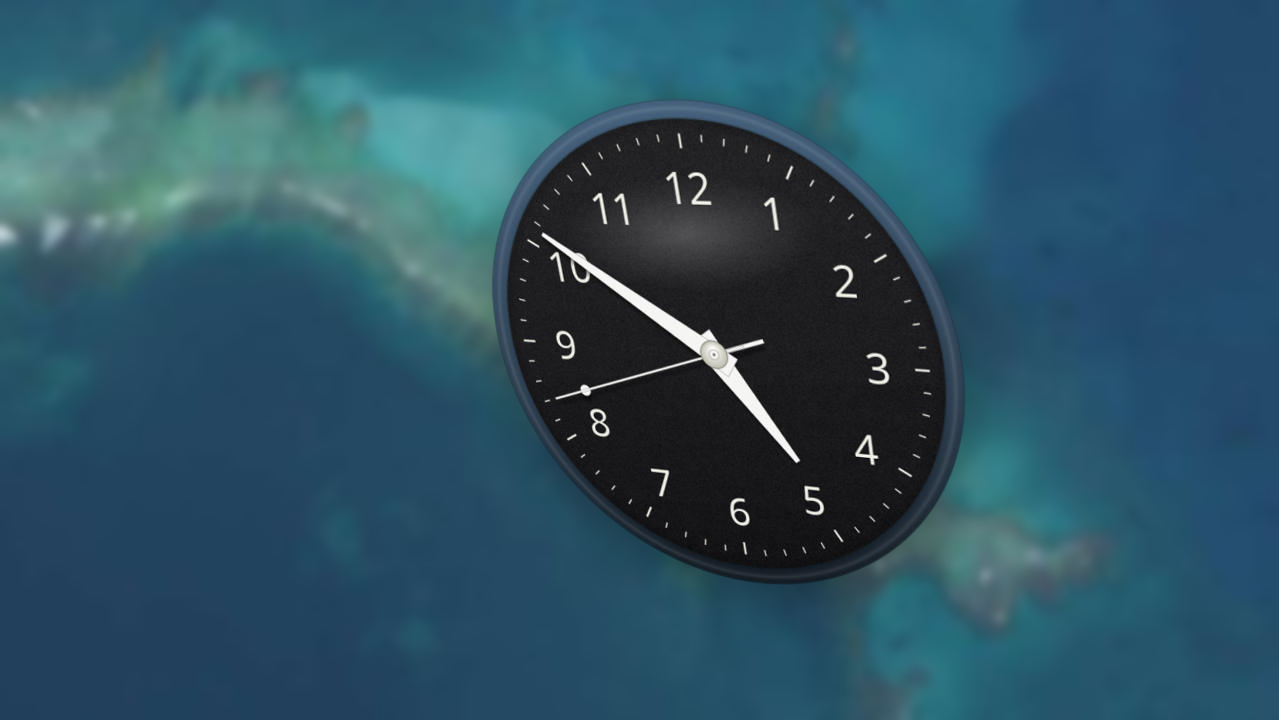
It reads 4h50m42s
